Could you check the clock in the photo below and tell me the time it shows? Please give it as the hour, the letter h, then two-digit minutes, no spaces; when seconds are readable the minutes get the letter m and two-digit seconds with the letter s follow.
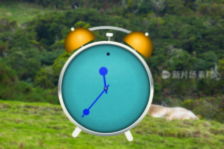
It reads 11h36
